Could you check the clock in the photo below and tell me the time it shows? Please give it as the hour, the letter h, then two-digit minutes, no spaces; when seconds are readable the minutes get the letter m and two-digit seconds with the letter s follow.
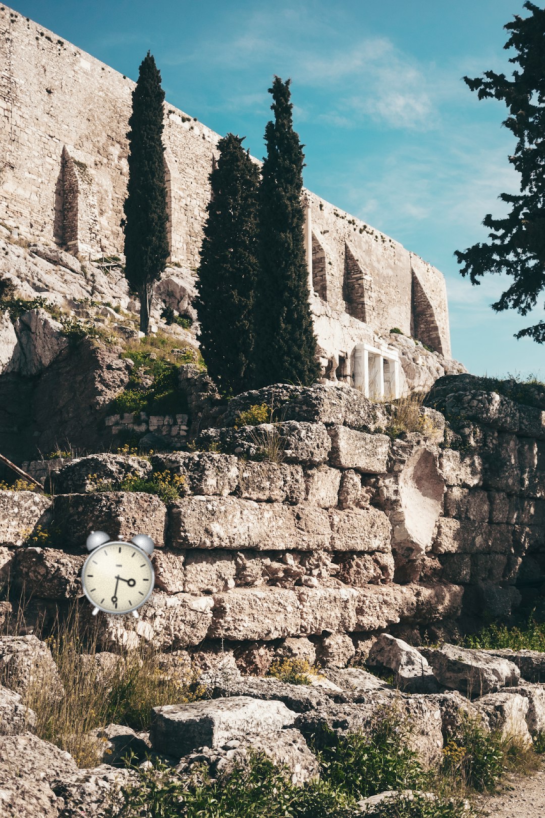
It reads 3h31
